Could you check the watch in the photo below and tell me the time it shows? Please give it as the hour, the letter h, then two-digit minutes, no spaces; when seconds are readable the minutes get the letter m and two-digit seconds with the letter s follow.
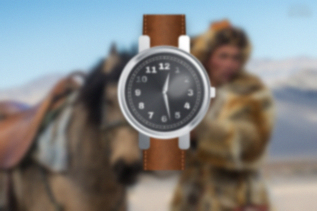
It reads 12h28
